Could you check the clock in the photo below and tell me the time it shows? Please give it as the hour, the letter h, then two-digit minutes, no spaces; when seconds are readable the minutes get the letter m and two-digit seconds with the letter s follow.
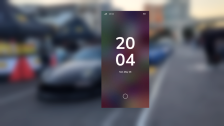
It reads 20h04
